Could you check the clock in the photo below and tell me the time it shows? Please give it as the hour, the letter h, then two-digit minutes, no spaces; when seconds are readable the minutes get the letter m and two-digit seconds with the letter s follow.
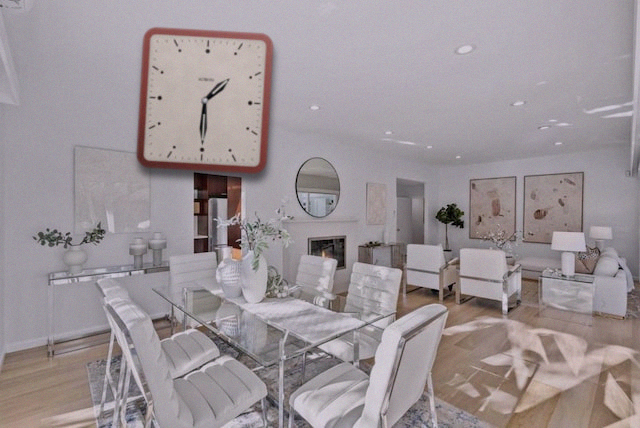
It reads 1h30
